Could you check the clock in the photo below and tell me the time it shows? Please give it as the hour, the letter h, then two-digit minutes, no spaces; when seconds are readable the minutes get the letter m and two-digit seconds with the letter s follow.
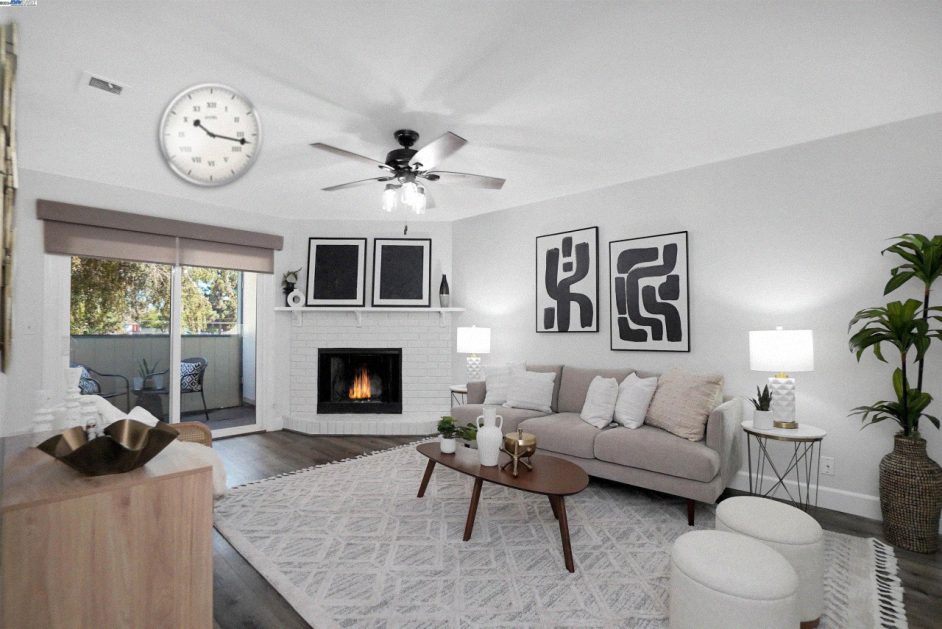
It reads 10h17
